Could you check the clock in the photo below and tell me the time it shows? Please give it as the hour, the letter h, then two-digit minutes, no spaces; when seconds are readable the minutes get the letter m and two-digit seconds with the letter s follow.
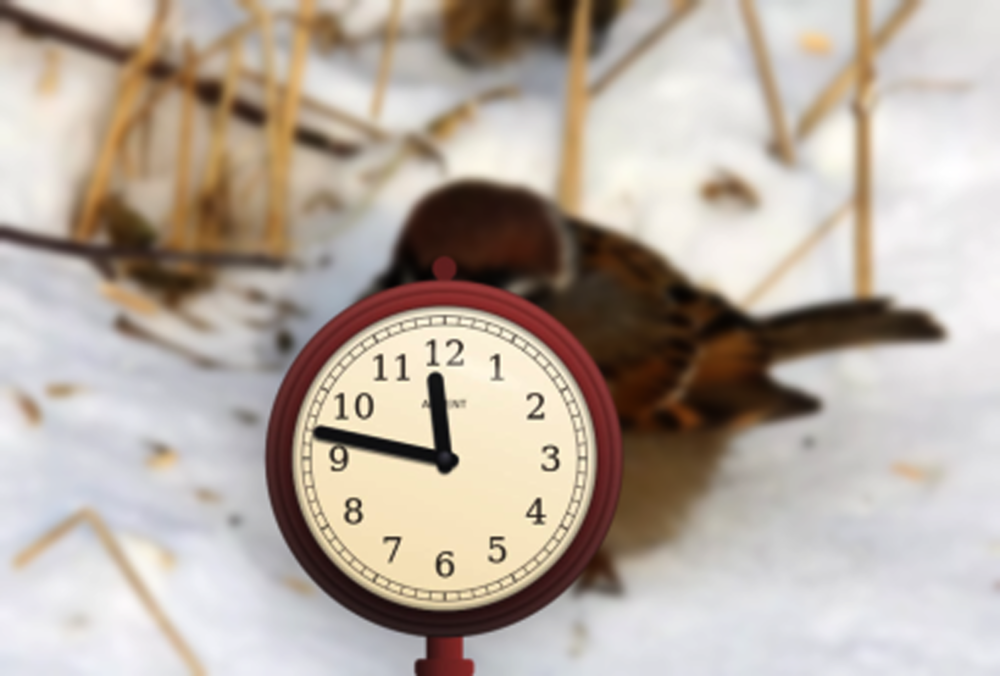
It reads 11h47
